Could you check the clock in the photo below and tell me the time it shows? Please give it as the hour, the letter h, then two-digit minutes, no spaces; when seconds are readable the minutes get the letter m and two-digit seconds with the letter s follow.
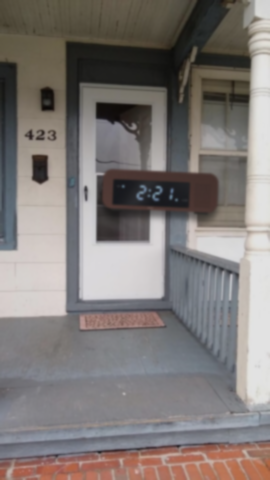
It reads 2h21
